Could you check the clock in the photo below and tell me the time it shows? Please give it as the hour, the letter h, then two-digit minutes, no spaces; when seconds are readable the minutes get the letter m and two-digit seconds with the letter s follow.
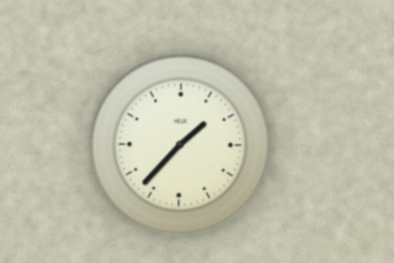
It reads 1h37
